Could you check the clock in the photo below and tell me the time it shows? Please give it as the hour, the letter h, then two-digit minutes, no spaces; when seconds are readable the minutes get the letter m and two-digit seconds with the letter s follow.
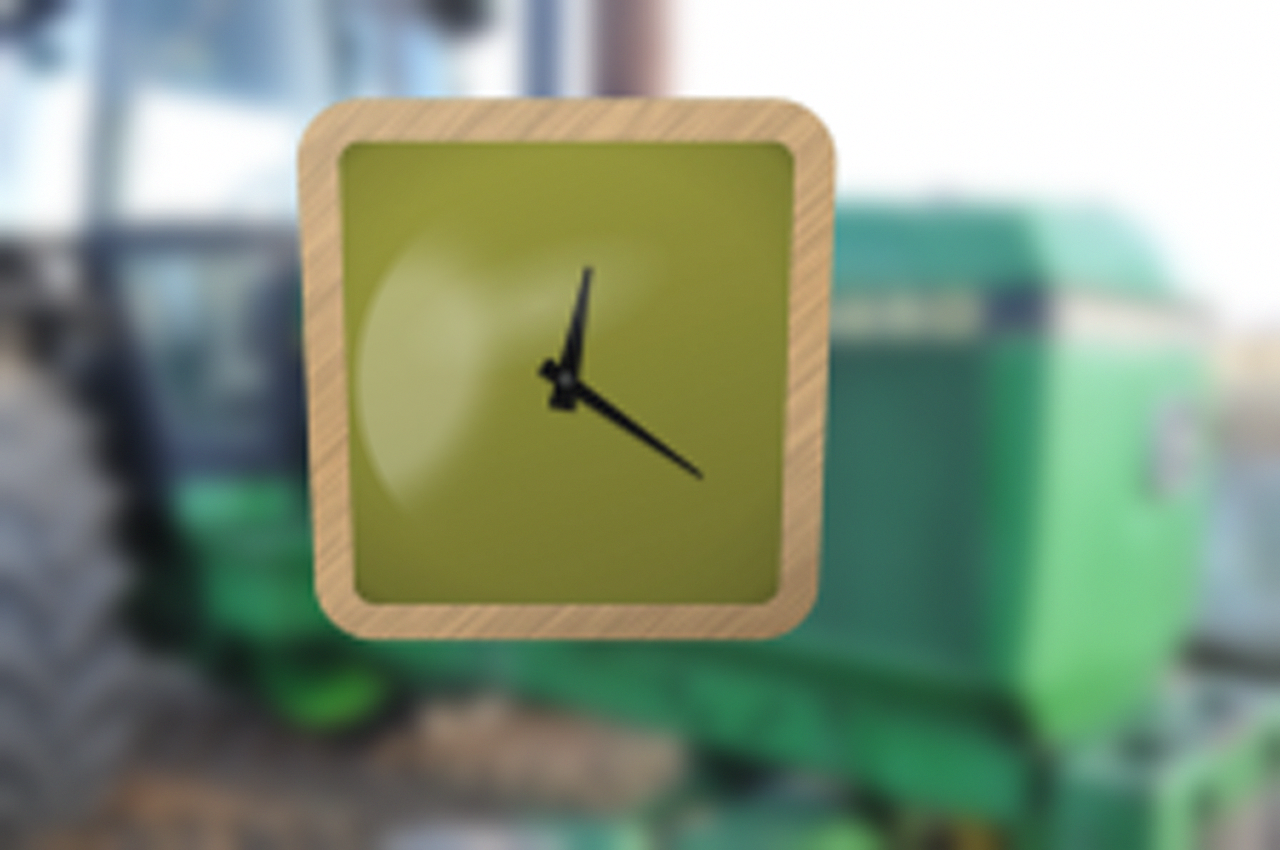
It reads 12h21
